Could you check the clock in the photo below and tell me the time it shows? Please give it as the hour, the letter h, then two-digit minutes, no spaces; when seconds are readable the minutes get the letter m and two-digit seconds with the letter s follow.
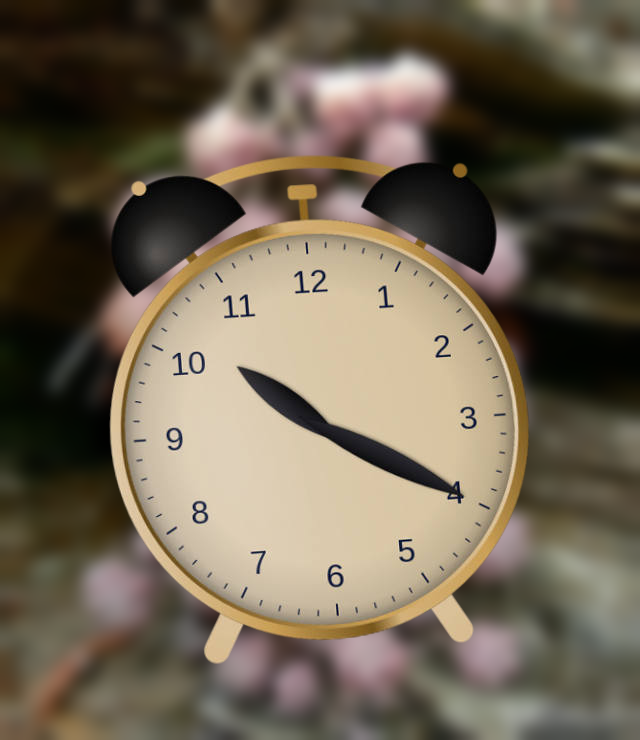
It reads 10h20
